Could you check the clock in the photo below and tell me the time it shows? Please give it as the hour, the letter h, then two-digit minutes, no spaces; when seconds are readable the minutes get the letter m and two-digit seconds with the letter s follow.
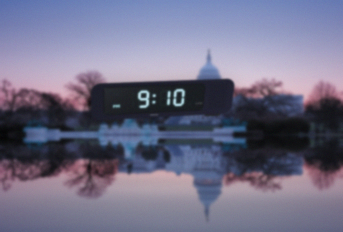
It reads 9h10
